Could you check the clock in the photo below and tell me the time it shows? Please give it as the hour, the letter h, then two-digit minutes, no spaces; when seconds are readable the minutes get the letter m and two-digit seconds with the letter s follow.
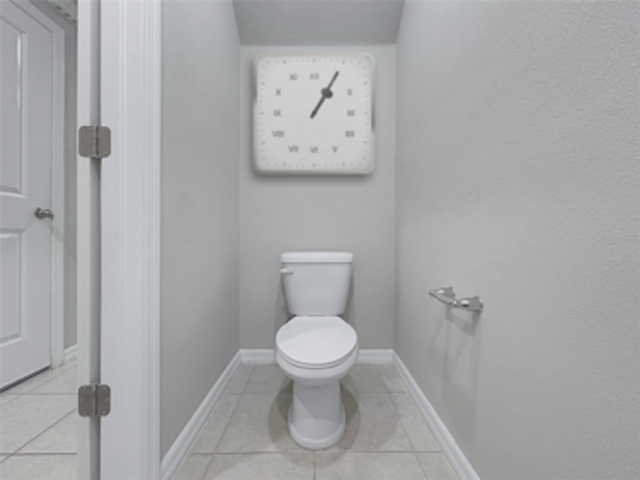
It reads 1h05
